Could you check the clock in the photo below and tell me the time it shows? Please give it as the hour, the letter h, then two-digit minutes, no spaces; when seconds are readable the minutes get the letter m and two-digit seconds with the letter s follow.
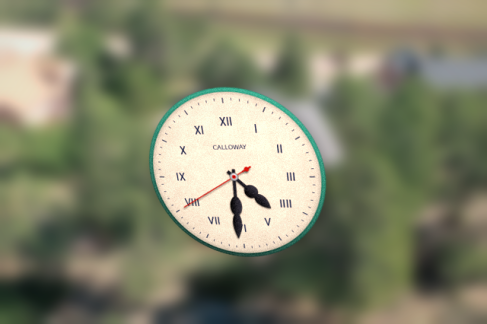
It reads 4h30m40s
